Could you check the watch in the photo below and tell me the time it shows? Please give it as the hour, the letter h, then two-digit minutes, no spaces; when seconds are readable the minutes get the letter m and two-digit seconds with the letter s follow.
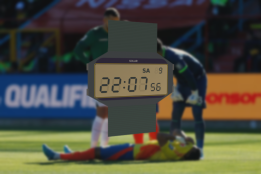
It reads 22h07m56s
